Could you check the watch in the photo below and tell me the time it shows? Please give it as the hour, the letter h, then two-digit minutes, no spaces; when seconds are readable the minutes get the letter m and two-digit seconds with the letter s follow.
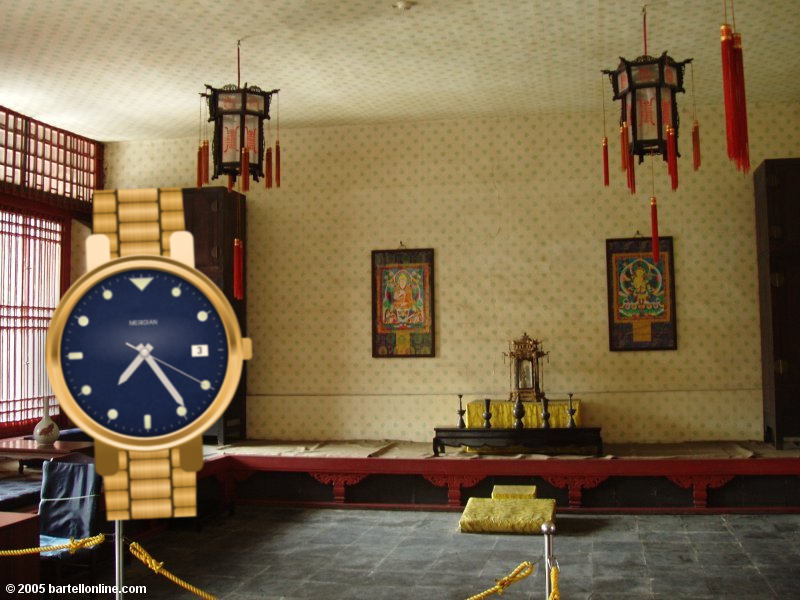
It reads 7h24m20s
